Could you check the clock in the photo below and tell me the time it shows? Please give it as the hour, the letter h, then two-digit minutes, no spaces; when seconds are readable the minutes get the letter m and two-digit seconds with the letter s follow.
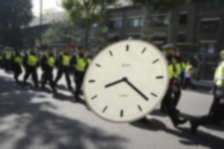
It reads 8h22
